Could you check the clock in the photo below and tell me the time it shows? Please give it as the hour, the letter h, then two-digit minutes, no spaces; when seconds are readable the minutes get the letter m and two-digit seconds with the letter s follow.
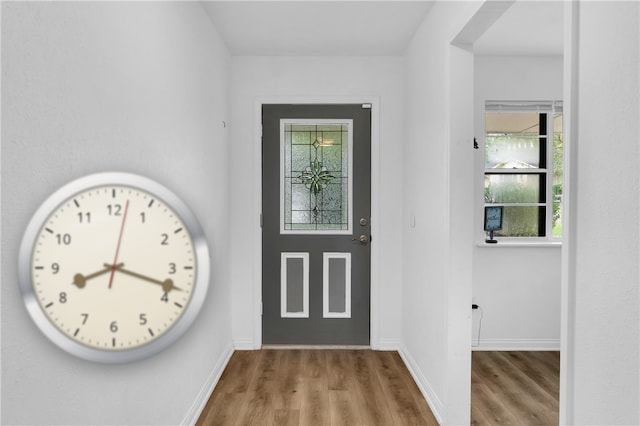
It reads 8h18m02s
